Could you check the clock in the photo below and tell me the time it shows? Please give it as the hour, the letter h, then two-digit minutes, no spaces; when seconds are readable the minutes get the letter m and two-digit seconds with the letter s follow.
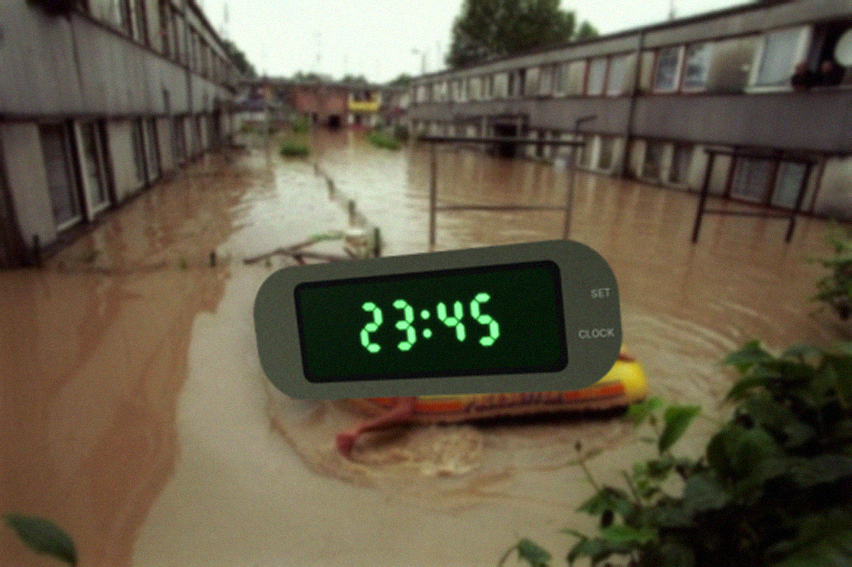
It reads 23h45
